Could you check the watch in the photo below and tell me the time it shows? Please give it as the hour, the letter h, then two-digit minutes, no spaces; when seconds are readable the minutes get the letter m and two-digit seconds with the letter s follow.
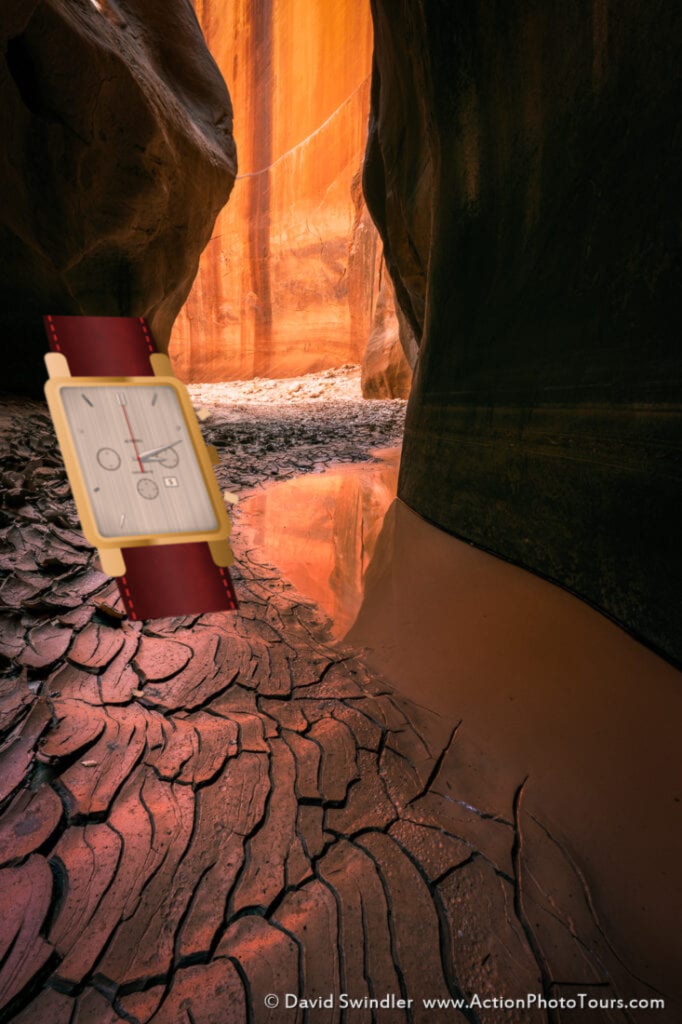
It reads 3h12
